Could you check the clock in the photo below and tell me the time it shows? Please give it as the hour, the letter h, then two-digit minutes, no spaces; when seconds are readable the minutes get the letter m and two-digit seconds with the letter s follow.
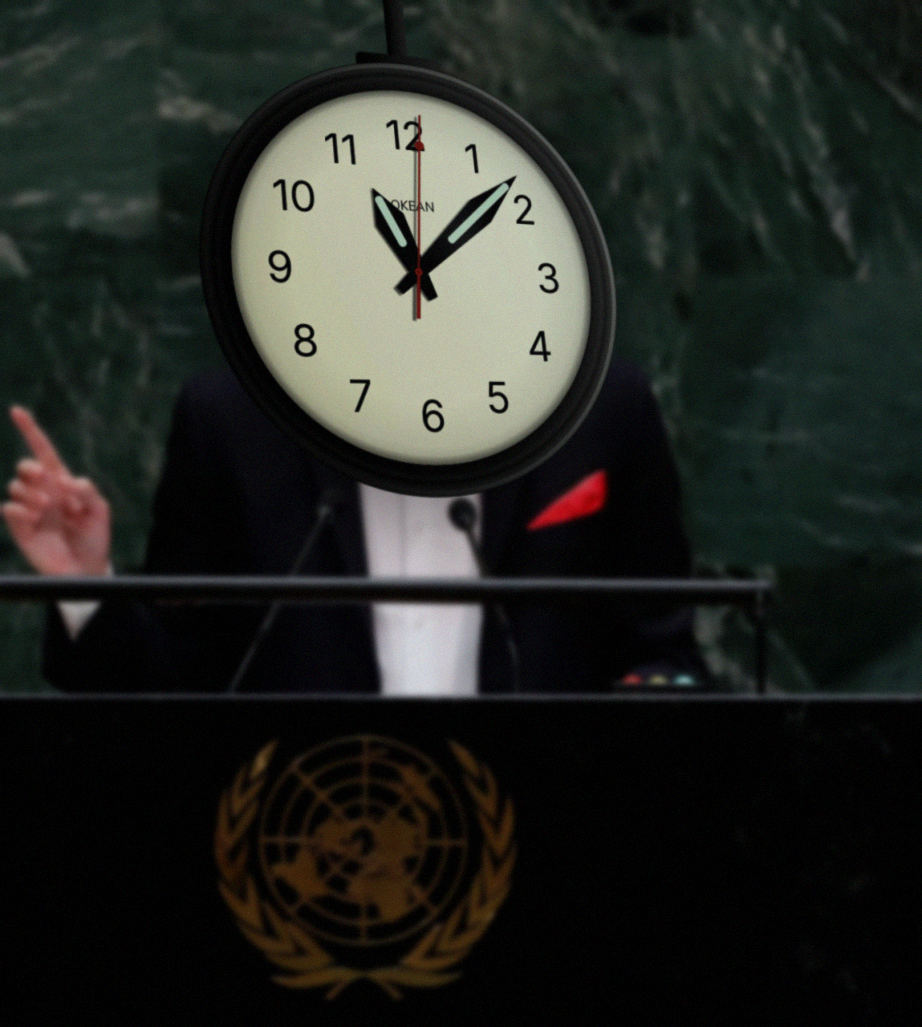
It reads 11h08m01s
